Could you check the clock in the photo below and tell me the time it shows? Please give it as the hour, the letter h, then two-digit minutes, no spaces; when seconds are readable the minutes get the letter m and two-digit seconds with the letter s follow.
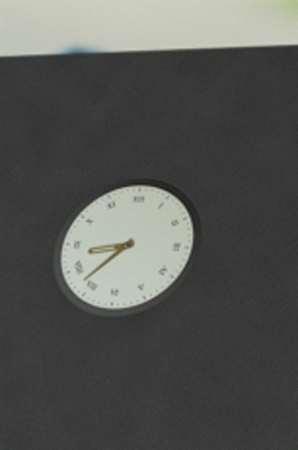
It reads 8h37
